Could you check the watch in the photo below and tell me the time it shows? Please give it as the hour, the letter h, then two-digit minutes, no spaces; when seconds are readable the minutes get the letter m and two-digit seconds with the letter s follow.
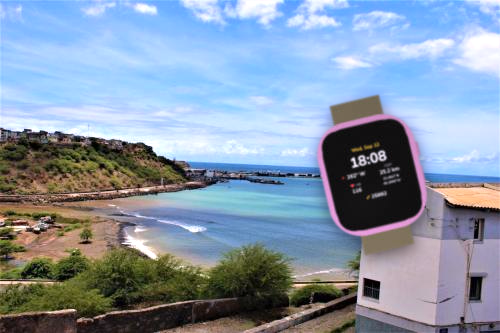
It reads 18h08
